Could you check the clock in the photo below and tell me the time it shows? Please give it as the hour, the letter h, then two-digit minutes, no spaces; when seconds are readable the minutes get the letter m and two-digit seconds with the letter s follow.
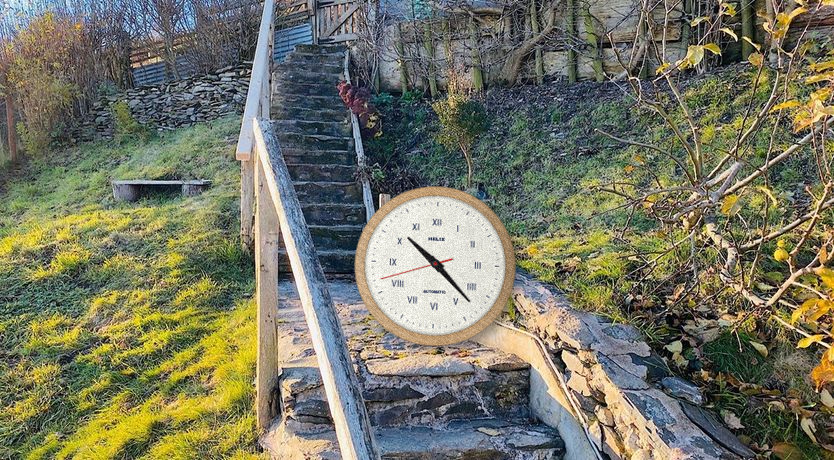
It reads 10h22m42s
